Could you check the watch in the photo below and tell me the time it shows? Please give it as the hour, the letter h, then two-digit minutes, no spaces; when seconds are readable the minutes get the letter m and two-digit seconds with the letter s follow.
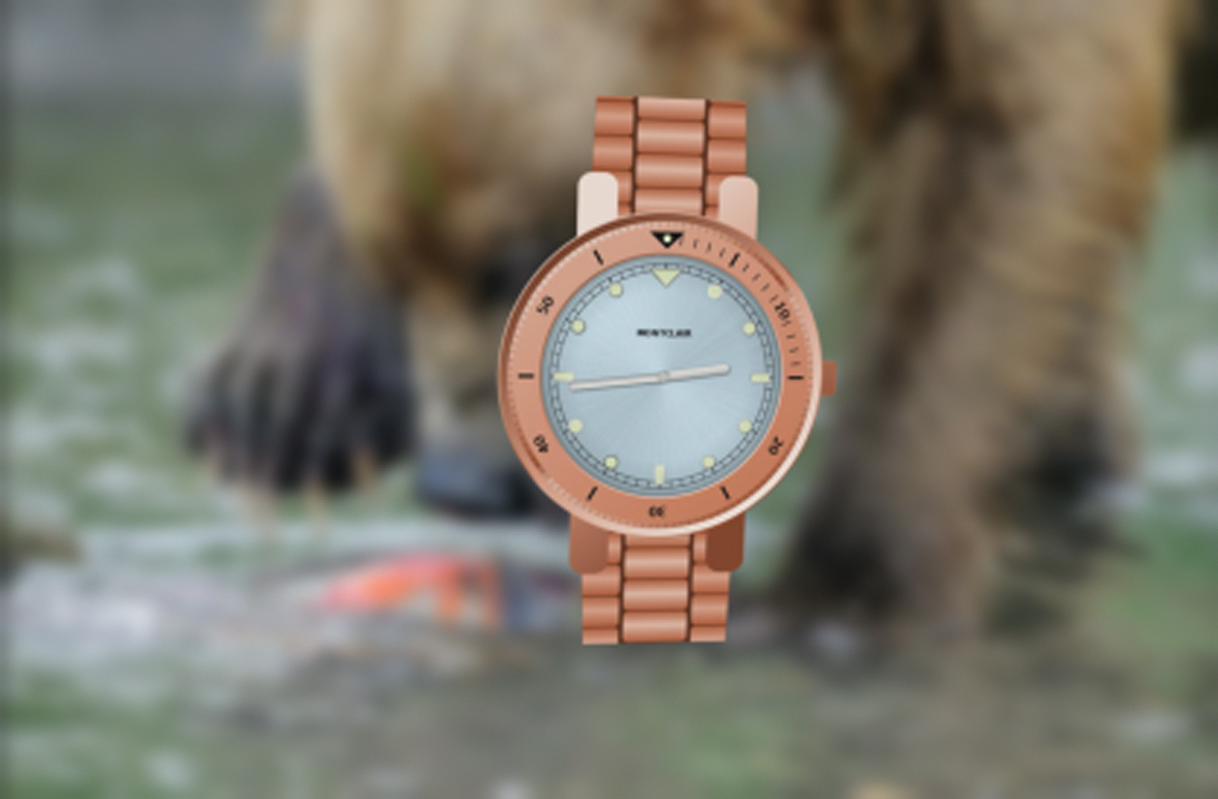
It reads 2h44
